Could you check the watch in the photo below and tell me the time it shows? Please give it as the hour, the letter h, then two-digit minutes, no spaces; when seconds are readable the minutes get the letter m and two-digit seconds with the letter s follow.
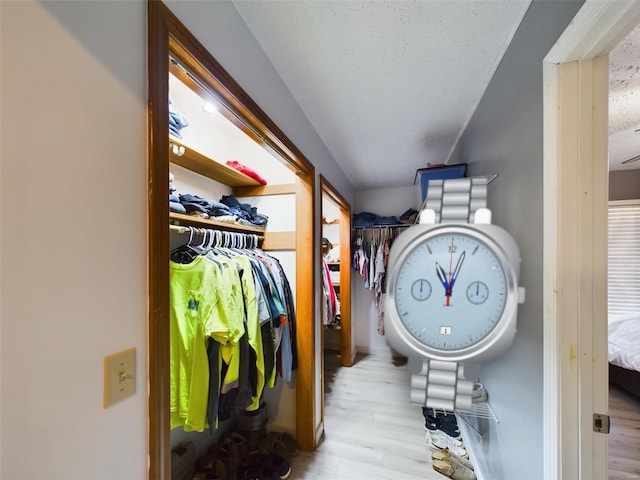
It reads 11h03
